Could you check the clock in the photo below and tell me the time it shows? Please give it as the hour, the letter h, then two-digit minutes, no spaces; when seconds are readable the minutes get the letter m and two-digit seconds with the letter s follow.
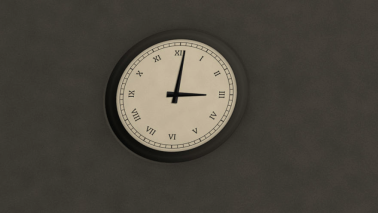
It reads 3h01
